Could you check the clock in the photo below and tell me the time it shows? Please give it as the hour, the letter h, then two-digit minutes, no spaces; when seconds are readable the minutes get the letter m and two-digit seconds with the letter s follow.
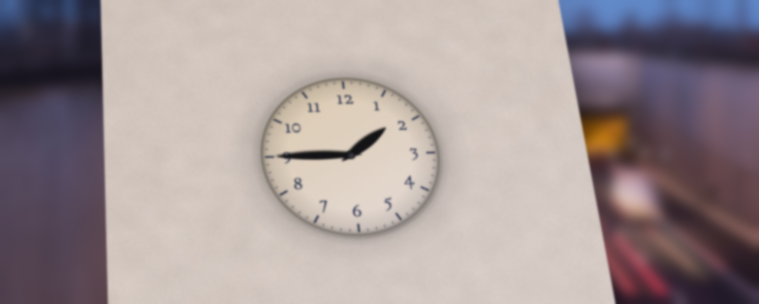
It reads 1h45
